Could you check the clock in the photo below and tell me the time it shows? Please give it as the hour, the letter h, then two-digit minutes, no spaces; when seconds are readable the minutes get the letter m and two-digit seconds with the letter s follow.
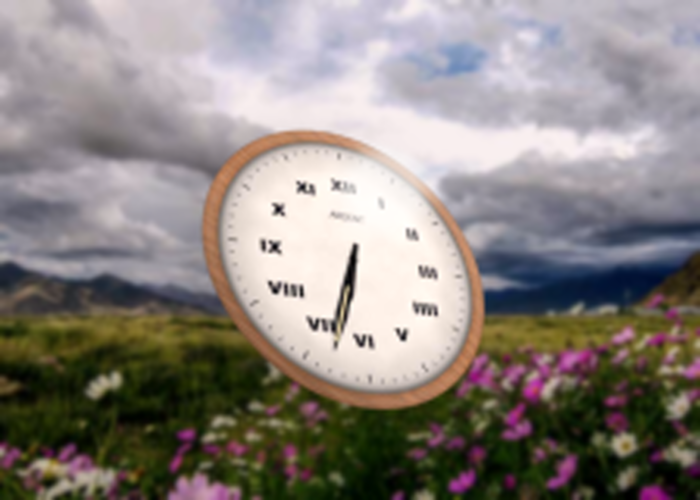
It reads 6h33
